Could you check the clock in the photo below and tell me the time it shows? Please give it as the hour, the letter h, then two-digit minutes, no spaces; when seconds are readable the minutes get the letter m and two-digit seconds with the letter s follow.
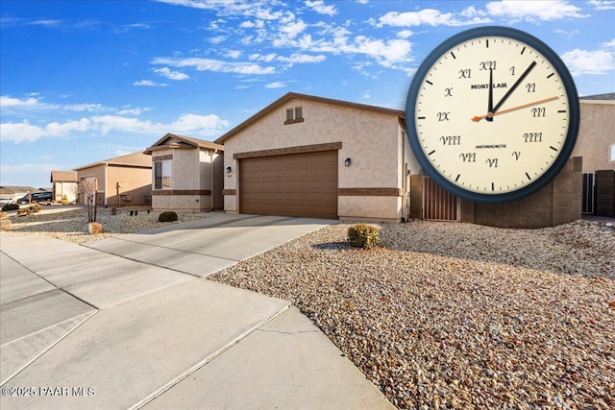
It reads 12h07m13s
